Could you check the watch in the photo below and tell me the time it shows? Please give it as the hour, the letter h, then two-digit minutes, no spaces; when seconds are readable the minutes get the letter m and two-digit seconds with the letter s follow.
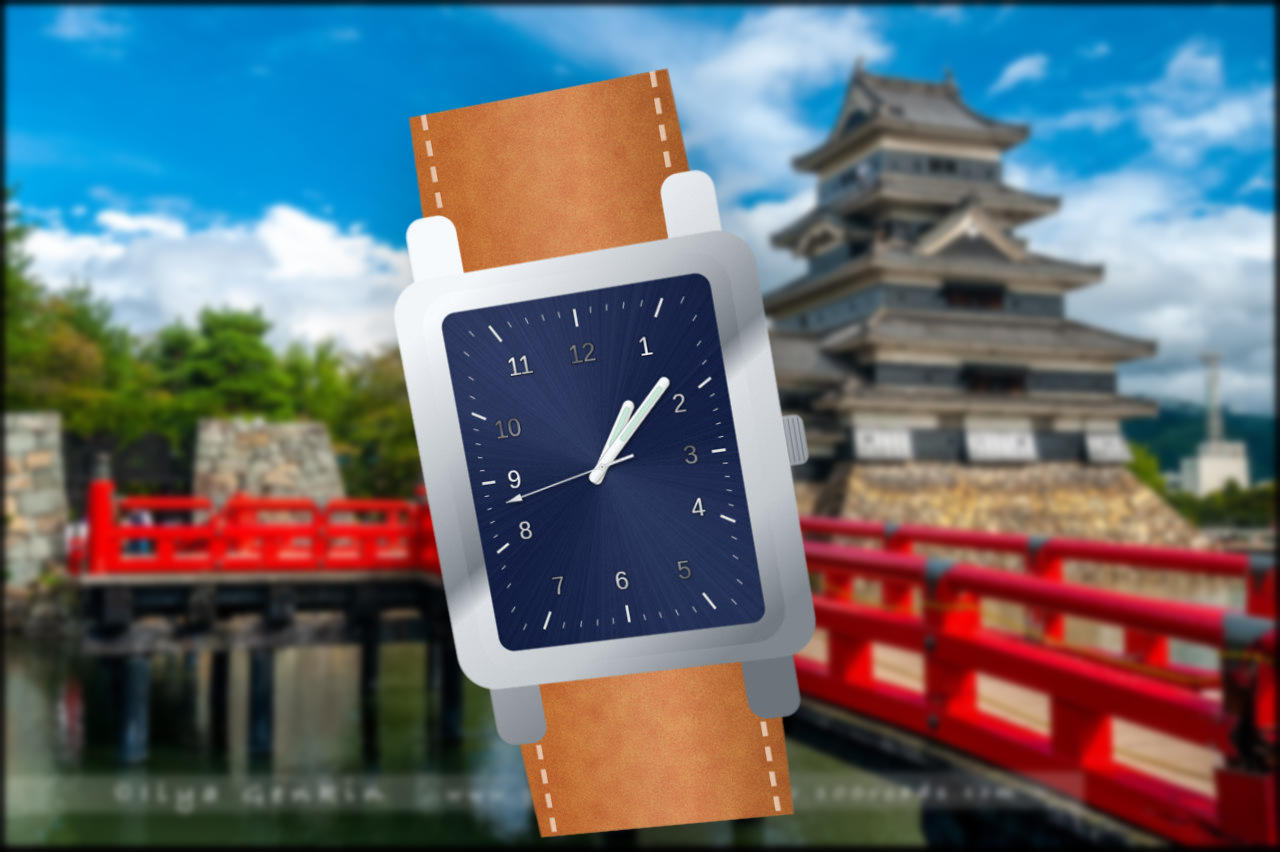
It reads 1h07m43s
